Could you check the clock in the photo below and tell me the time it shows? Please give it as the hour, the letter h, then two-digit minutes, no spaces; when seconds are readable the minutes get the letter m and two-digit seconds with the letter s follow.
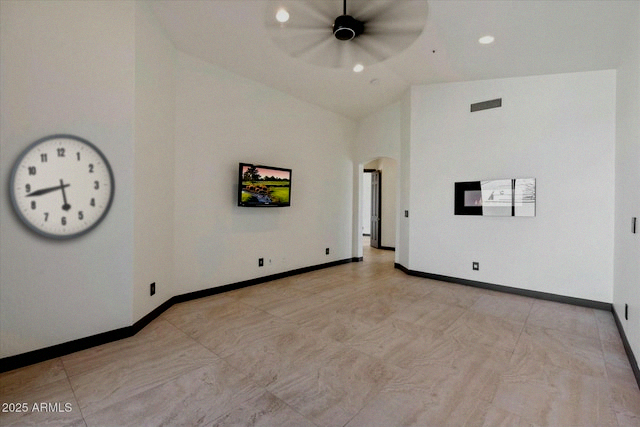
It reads 5h43
